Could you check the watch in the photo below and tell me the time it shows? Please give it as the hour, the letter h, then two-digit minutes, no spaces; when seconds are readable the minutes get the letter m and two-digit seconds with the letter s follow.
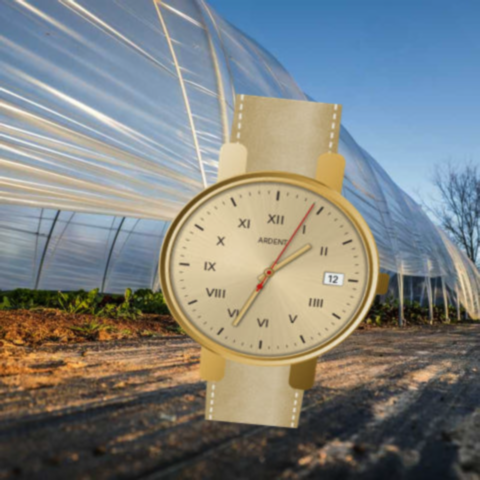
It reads 1h34m04s
